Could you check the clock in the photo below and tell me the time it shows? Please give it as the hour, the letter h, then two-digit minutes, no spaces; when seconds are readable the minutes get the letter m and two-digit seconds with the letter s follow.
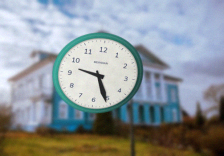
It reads 9h26
